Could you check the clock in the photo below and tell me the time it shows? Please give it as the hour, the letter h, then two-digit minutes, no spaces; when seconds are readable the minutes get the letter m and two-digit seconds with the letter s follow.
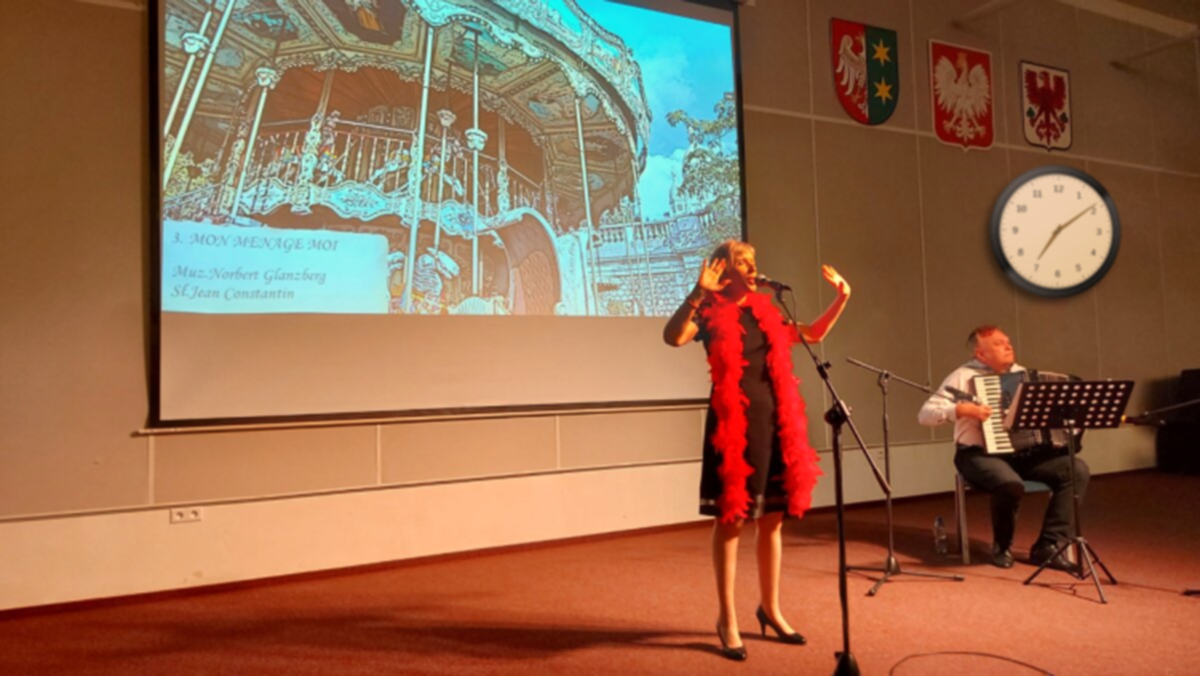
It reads 7h09
